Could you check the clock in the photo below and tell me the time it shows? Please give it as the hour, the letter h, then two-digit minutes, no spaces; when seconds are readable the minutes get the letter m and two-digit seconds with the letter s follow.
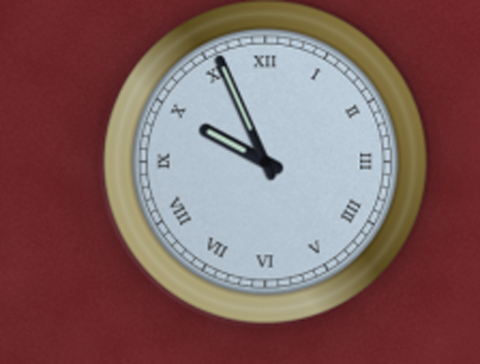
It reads 9h56
